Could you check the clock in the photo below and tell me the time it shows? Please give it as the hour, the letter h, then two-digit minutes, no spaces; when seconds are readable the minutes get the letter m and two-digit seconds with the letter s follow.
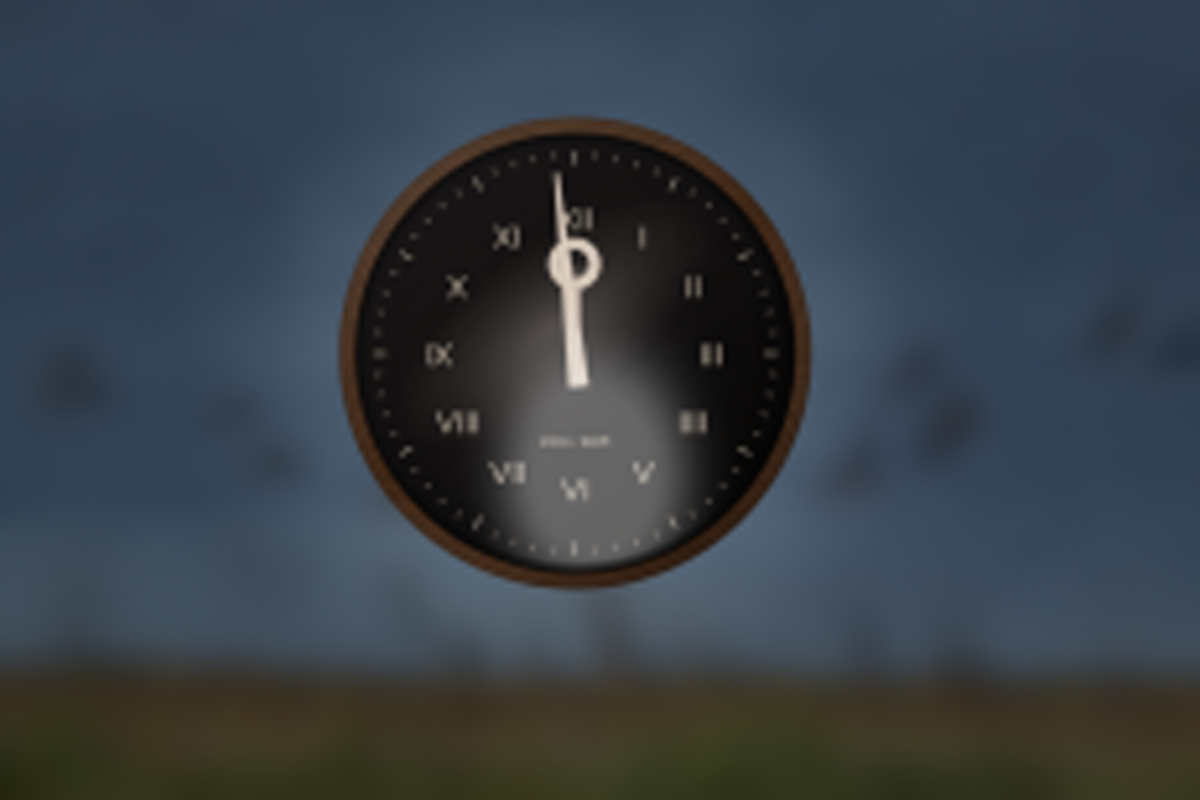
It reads 11h59
